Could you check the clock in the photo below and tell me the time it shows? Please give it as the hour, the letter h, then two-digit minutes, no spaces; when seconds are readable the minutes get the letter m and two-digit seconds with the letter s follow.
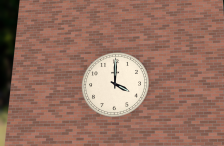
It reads 4h00
